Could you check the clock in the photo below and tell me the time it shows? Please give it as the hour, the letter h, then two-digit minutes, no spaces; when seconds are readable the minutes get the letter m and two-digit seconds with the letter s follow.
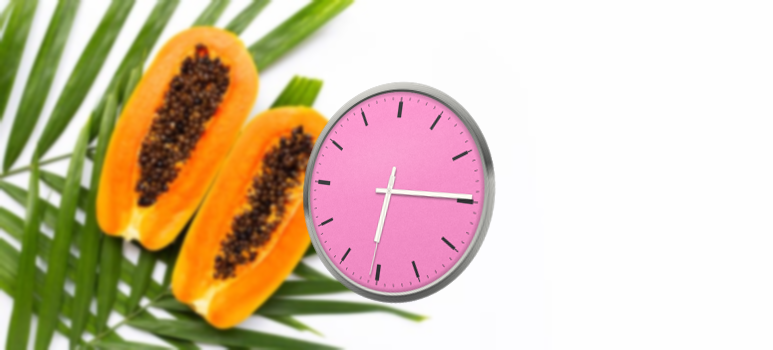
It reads 6h14m31s
